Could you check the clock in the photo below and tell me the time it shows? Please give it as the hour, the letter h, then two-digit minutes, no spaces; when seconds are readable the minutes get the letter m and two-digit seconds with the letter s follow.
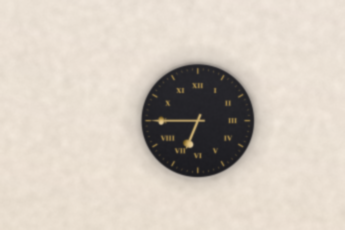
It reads 6h45
